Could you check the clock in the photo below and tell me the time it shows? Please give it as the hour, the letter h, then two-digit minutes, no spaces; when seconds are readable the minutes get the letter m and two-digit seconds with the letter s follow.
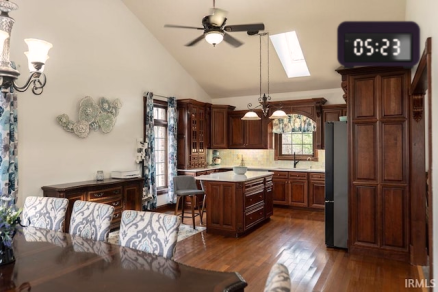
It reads 5h23
